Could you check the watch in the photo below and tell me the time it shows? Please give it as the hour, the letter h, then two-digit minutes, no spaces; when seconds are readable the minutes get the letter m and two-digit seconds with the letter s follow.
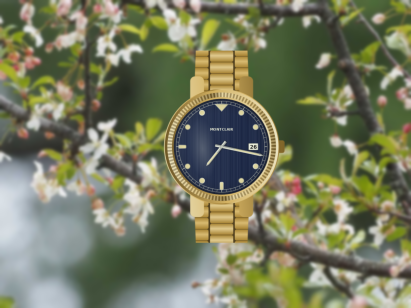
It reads 7h17
